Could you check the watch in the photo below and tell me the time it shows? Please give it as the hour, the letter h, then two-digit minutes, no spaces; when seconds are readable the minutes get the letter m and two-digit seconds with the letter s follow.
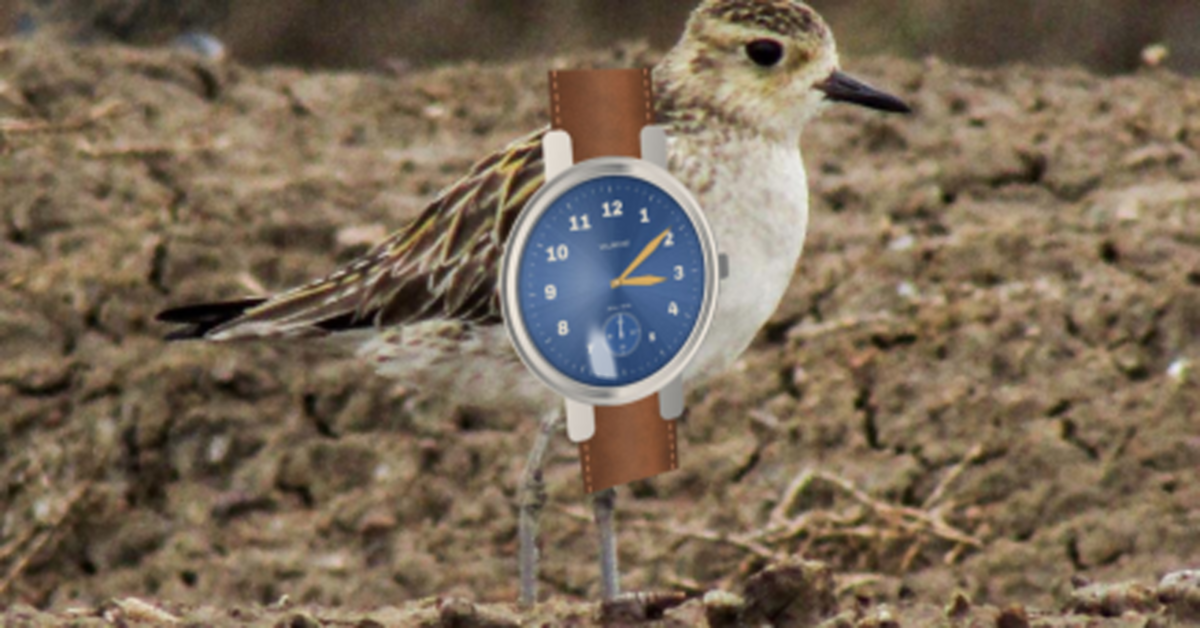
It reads 3h09
